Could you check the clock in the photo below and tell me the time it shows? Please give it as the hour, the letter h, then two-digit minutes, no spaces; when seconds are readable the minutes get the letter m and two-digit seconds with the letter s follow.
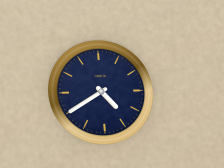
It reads 4h40
